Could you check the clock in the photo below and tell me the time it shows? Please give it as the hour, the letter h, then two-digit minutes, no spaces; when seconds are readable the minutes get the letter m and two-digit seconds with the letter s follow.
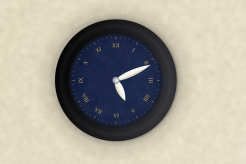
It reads 5h11
